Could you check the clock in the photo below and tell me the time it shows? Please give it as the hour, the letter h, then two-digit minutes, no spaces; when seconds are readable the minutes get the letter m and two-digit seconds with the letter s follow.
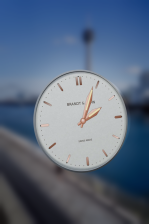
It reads 2h04
